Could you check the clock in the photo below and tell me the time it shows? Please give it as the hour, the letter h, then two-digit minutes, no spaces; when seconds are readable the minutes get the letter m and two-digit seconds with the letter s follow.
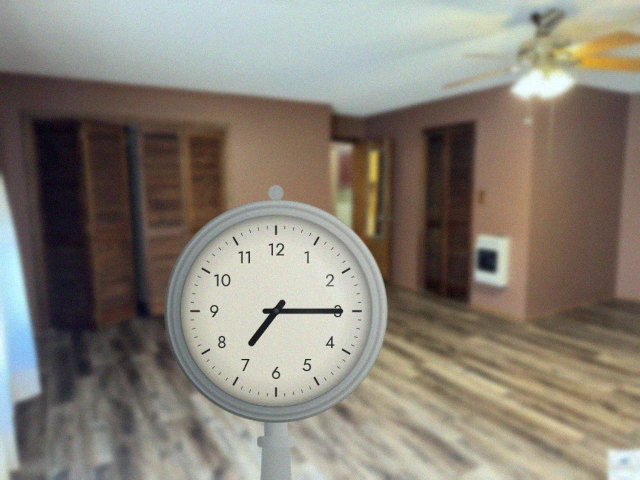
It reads 7h15
